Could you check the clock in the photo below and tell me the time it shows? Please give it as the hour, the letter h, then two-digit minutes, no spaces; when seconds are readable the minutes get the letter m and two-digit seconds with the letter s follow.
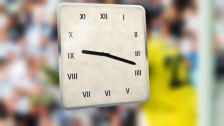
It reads 9h18
